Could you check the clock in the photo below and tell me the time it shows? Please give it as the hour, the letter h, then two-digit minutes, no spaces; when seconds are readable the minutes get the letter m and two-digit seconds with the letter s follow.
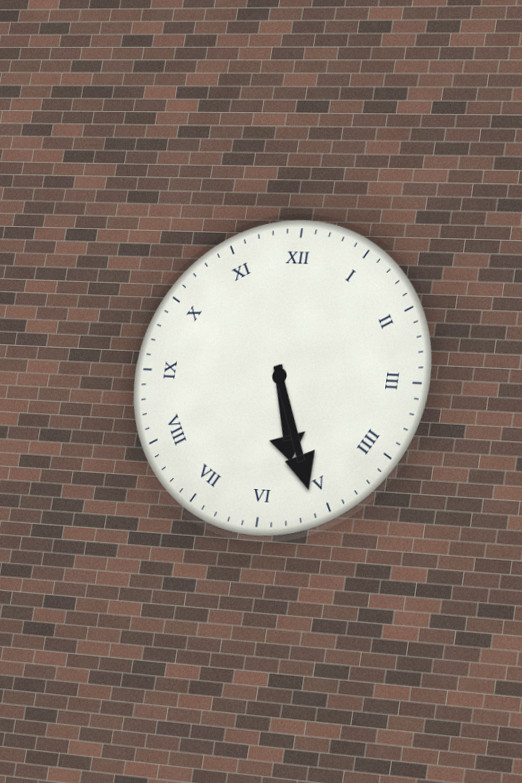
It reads 5h26
